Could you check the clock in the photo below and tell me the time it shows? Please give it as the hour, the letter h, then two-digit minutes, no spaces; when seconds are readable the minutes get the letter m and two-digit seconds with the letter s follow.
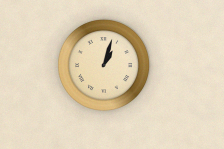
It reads 1h03
